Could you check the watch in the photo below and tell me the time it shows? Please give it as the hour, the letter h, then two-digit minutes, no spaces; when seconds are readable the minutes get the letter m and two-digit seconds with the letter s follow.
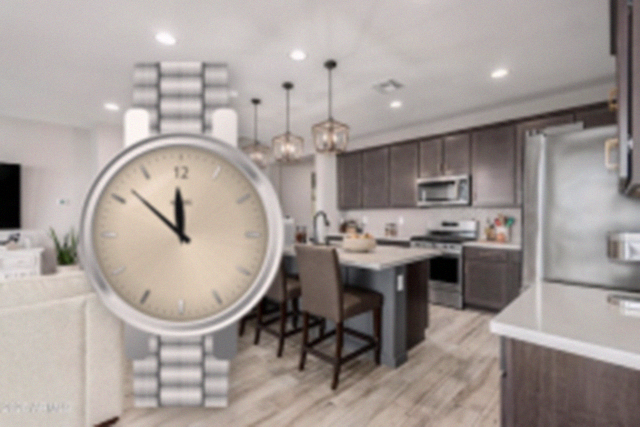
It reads 11h52
